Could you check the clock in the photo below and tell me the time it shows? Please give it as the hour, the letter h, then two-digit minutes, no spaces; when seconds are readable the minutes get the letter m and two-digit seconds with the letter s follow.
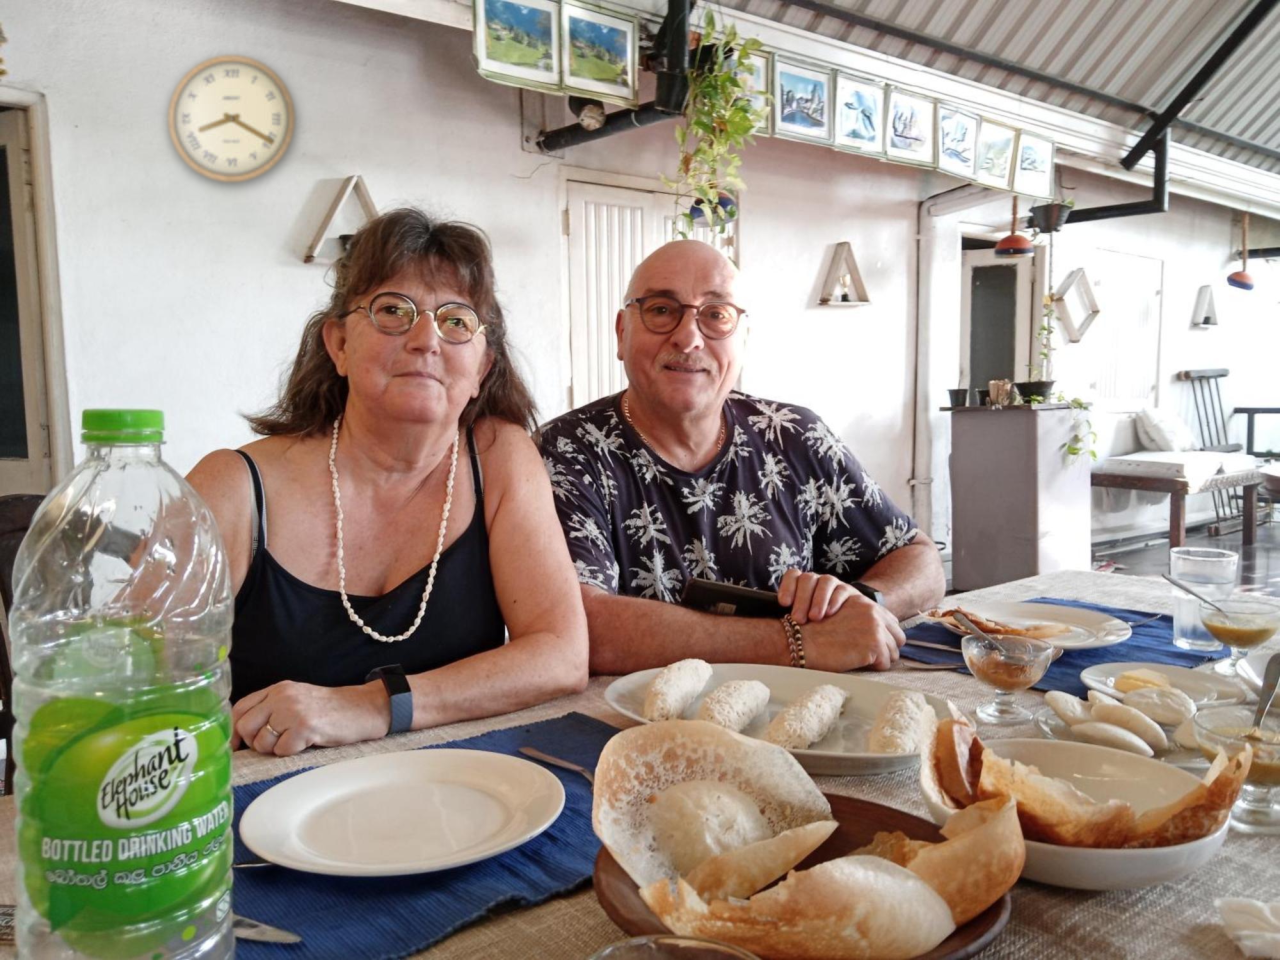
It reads 8h20
